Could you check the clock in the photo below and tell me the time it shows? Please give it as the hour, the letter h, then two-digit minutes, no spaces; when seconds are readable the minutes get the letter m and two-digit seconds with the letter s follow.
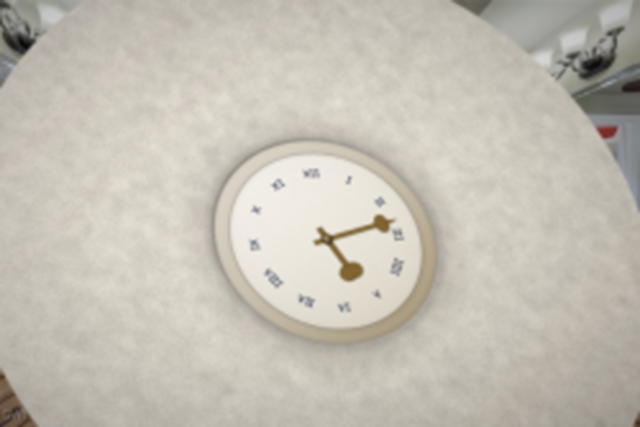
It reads 5h13
